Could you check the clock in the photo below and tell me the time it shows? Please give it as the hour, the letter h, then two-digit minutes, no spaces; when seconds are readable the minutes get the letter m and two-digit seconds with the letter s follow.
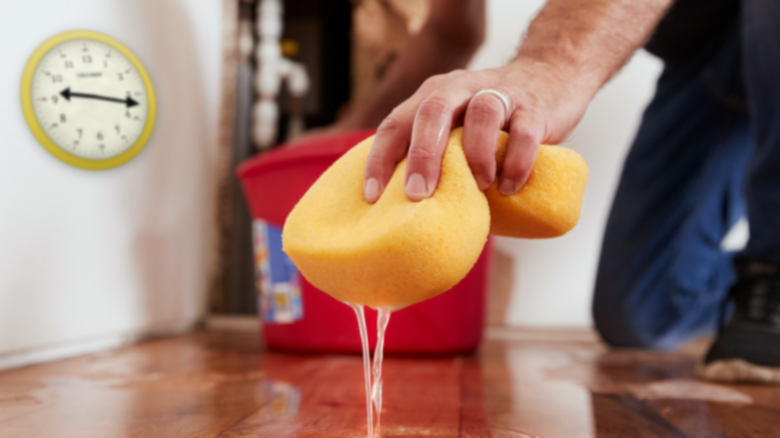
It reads 9h17
